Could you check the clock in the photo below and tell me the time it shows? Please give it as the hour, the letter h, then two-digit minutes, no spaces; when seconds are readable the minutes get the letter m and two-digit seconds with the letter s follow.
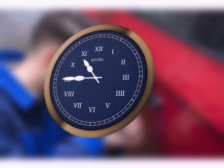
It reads 10h45
